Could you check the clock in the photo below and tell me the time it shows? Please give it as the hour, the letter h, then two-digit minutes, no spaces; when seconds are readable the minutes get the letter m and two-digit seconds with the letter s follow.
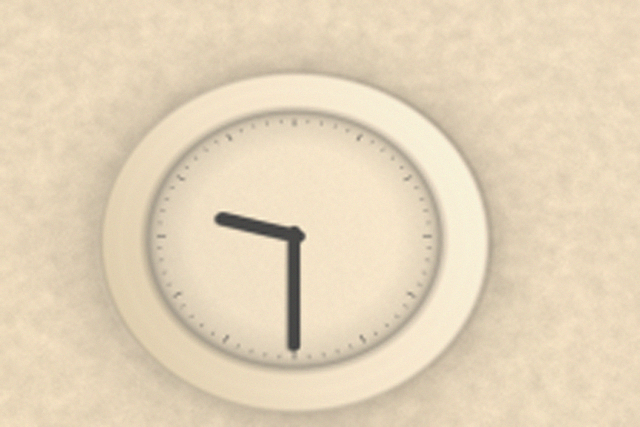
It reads 9h30
